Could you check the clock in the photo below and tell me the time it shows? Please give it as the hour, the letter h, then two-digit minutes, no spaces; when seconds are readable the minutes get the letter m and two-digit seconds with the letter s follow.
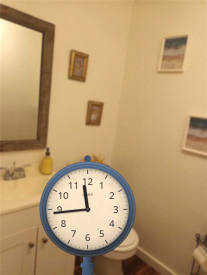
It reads 11h44
